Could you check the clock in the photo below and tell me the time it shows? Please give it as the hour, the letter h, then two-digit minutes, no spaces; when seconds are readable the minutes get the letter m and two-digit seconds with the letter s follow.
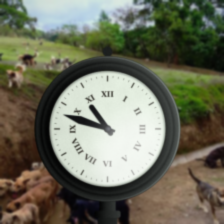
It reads 10h48
